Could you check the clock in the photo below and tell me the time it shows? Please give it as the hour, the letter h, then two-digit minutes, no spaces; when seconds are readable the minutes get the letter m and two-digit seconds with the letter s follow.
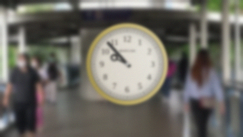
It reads 9h53
